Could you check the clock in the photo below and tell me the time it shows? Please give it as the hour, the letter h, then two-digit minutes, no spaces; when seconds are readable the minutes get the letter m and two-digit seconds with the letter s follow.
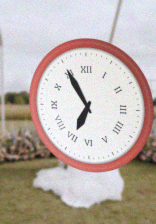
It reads 6h55
